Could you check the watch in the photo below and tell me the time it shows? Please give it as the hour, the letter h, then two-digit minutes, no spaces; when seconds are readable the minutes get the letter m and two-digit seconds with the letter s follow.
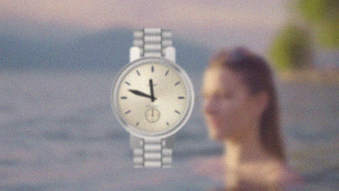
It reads 11h48
